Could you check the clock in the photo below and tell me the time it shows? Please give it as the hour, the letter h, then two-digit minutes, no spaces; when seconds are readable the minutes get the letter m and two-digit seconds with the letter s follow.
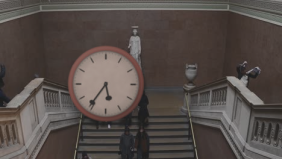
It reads 5h36
